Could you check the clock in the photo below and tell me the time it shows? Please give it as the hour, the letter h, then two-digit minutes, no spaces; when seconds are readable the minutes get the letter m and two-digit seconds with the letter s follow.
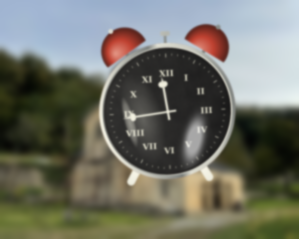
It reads 11h44
